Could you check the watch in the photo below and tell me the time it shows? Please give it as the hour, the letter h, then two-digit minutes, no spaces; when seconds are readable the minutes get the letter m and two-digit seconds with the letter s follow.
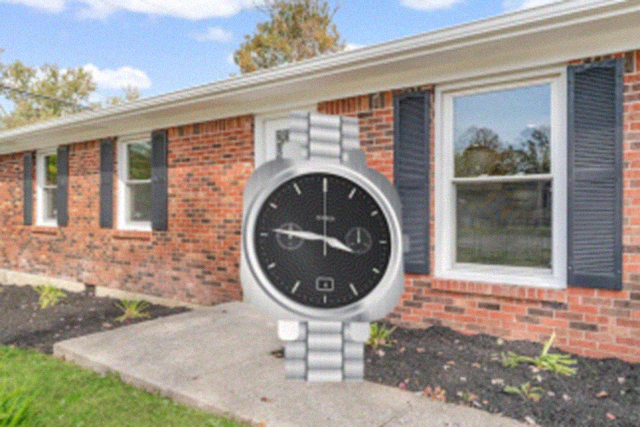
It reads 3h46
